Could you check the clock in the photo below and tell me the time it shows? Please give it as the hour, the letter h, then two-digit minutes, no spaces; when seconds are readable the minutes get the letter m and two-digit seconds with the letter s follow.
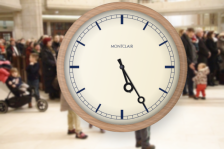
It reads 5h25
